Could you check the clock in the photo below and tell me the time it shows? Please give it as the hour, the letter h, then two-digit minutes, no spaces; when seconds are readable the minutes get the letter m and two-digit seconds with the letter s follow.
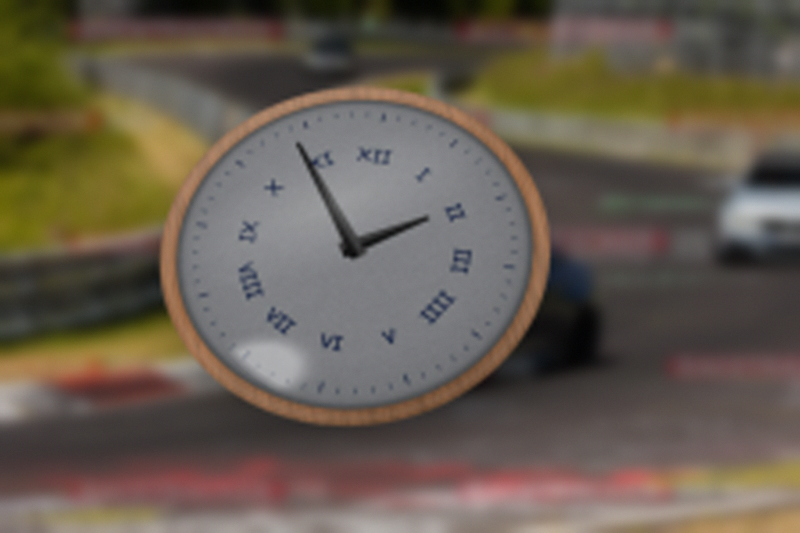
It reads 1h54
